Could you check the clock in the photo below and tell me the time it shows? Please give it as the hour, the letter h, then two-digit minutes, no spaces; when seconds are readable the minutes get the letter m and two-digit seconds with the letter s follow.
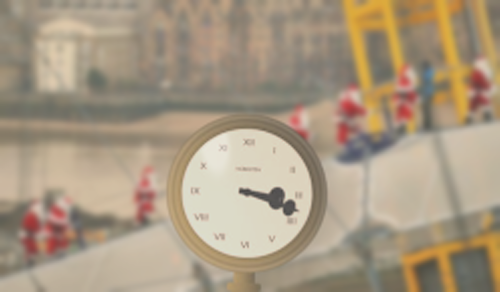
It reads 3h18
